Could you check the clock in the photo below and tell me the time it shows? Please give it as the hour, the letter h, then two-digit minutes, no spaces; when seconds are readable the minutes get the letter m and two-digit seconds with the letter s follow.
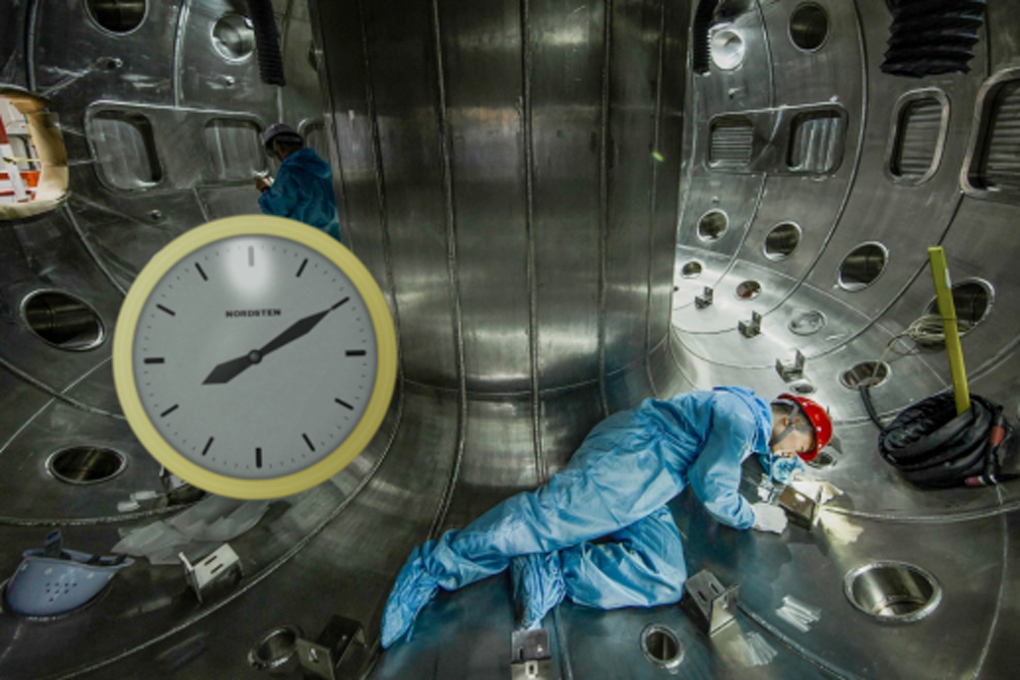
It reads 8h10
